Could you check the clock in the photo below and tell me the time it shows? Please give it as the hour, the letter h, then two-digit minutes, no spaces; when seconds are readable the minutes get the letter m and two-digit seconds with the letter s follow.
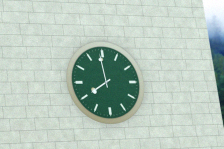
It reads 7h59
